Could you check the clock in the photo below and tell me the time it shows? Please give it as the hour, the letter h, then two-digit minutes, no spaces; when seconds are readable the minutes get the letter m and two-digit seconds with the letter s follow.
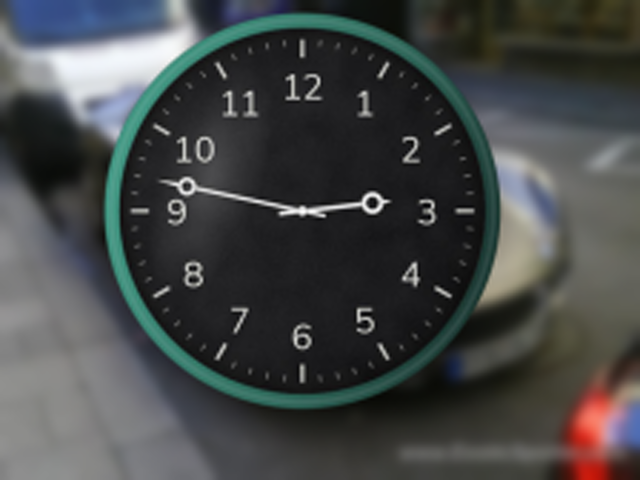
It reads 2h47
